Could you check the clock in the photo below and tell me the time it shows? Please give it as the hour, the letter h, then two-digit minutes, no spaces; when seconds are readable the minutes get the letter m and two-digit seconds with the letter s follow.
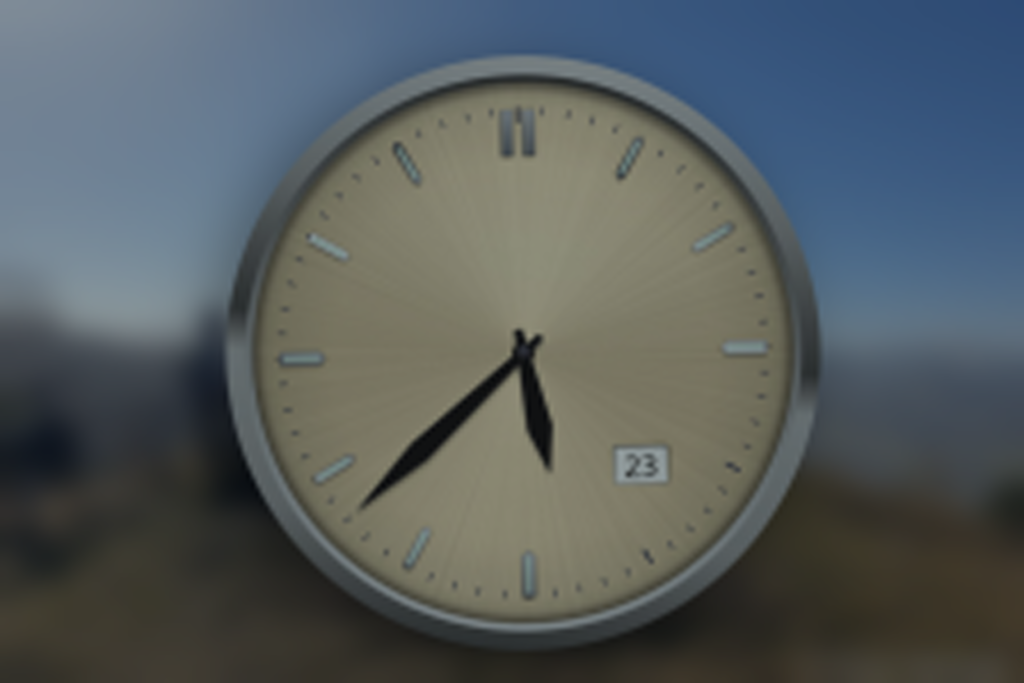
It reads 5h38
